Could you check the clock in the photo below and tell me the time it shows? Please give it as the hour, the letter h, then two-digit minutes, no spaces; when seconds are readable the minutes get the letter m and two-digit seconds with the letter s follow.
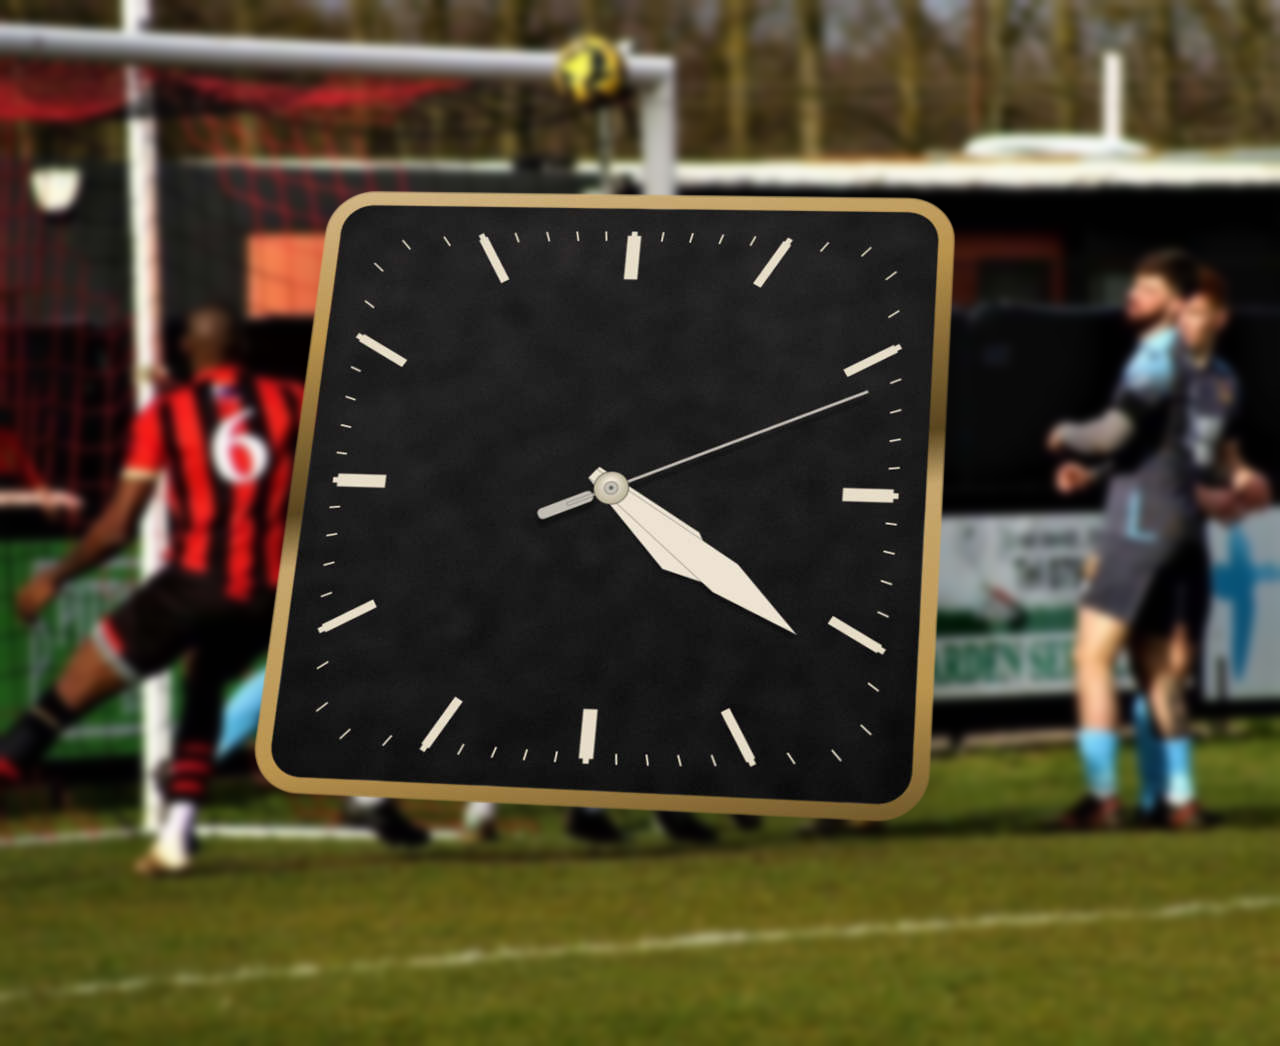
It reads 4h21m11s
